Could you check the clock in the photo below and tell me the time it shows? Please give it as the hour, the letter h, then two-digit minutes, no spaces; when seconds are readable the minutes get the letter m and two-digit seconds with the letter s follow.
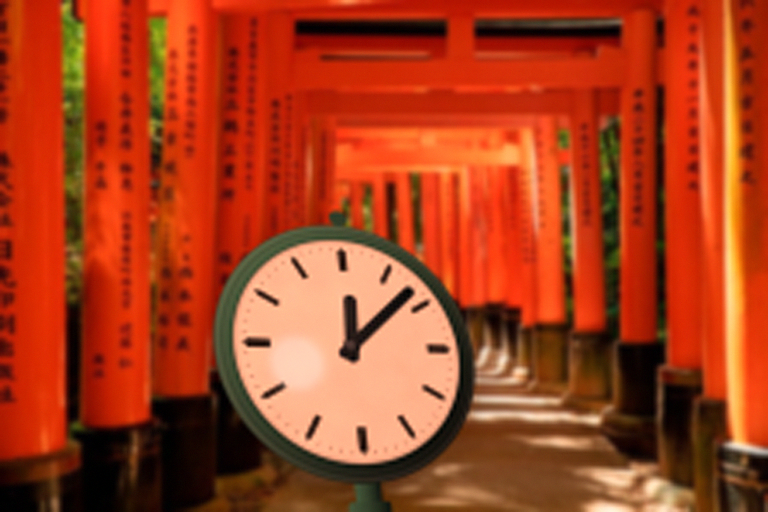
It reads 12h08
